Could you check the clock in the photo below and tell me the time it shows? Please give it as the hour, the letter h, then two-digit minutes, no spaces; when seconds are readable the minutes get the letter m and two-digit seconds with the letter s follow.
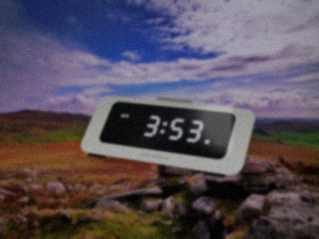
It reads 3h53
